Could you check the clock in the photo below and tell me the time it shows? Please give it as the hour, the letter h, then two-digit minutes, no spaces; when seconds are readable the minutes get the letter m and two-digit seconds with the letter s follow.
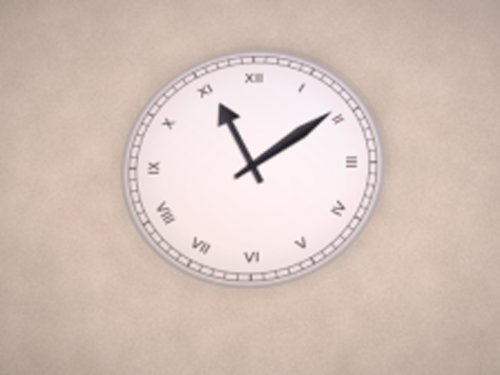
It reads 11h09
